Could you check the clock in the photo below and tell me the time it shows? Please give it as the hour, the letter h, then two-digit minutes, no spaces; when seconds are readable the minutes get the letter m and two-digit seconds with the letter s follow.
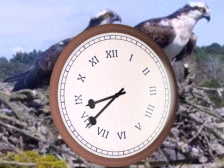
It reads 8h39
